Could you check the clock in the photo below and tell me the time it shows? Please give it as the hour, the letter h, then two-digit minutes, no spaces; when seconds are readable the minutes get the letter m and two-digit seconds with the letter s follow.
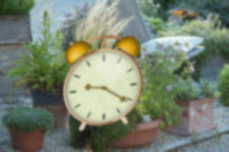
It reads 9h21
